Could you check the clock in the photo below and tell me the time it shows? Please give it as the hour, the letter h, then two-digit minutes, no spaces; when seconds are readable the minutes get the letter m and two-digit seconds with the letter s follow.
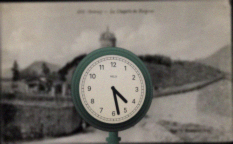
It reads 4h28
